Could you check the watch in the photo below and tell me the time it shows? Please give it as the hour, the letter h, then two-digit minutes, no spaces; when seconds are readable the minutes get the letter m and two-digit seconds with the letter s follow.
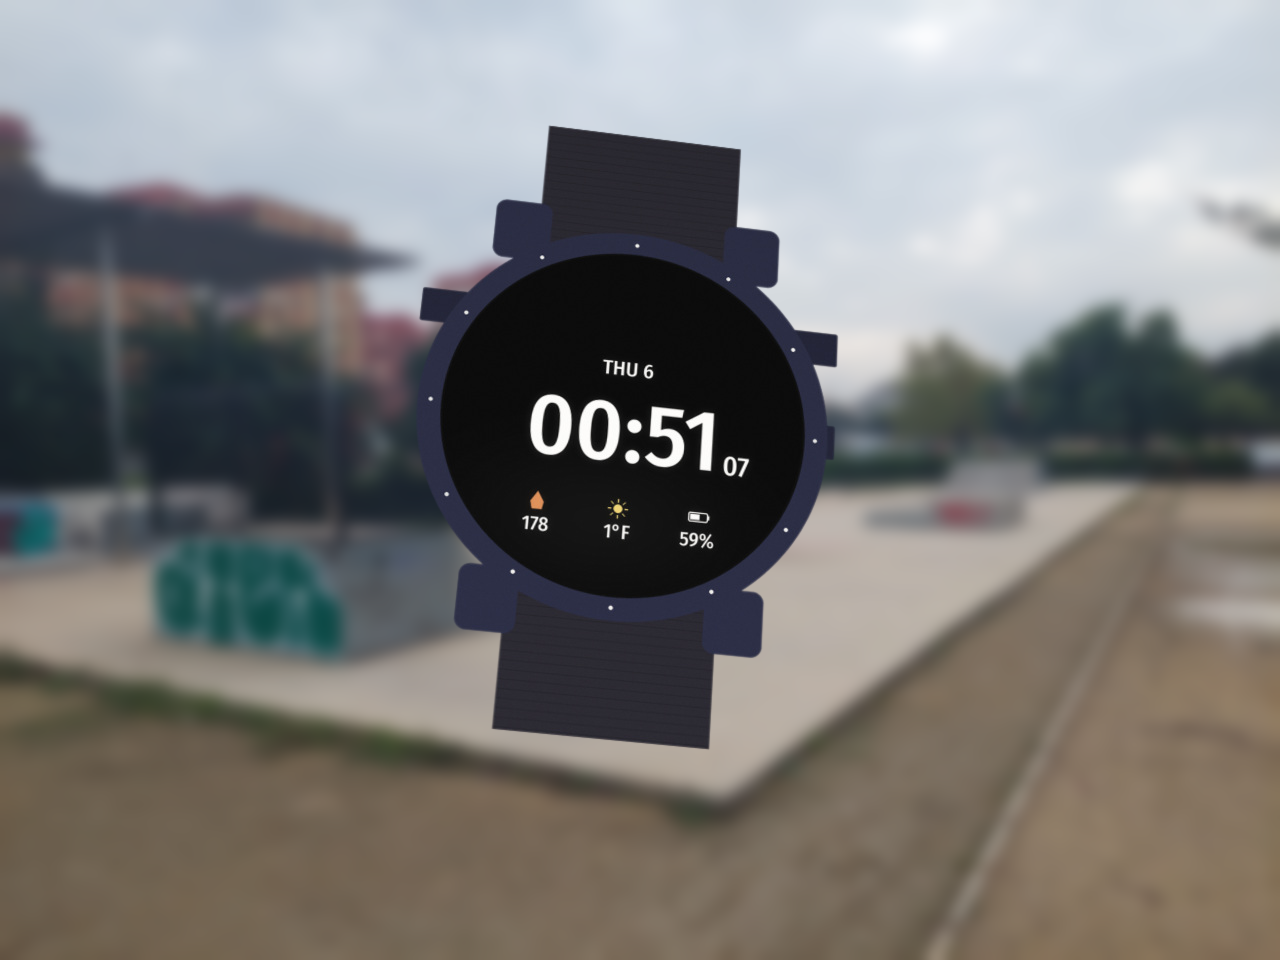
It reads 0h51m07s
